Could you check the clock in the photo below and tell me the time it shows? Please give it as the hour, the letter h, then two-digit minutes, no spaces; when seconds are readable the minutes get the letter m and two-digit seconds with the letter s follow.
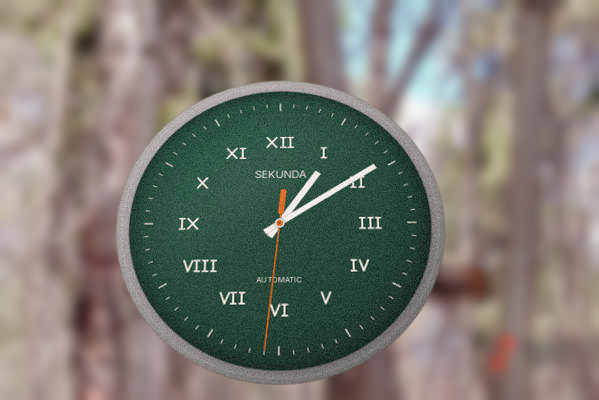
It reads 1h09m31s
